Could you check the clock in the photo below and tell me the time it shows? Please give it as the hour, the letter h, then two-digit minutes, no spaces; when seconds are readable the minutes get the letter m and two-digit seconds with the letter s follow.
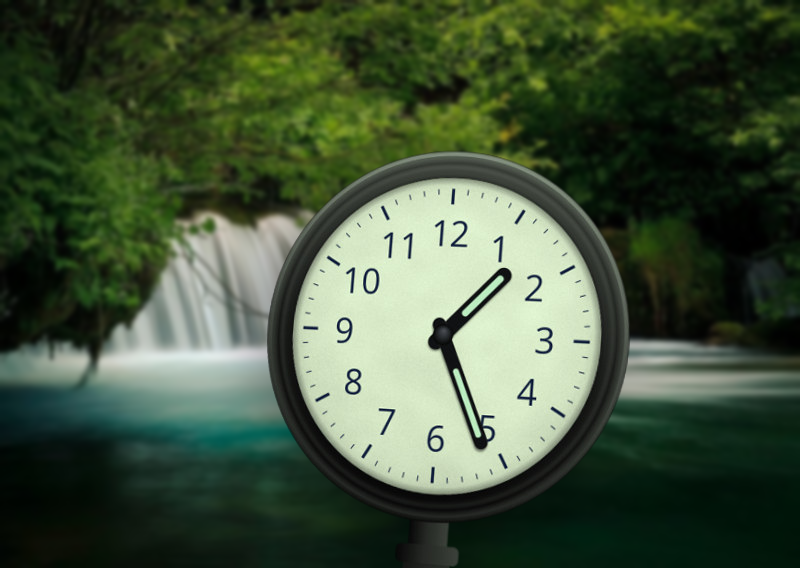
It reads 1h26
